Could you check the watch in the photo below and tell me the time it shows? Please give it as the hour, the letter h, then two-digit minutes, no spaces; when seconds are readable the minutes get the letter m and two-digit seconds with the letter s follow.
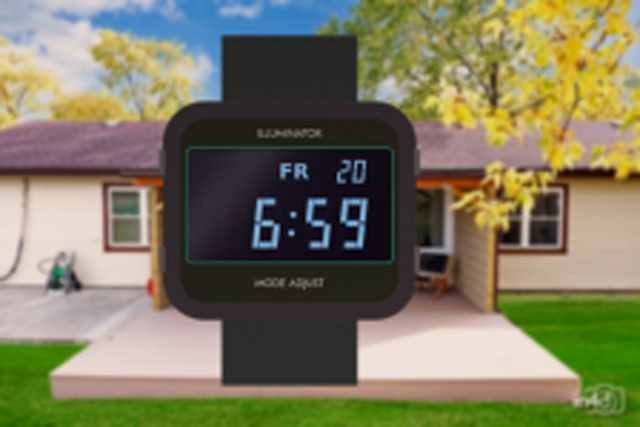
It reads 6h59
